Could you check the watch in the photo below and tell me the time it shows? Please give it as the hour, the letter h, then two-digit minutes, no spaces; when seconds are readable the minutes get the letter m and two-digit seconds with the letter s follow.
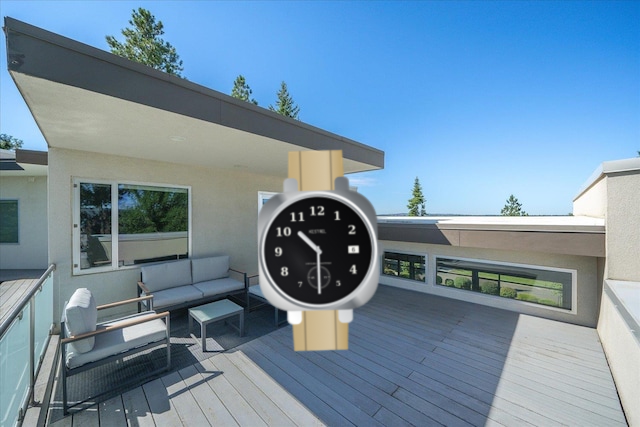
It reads 10h30
